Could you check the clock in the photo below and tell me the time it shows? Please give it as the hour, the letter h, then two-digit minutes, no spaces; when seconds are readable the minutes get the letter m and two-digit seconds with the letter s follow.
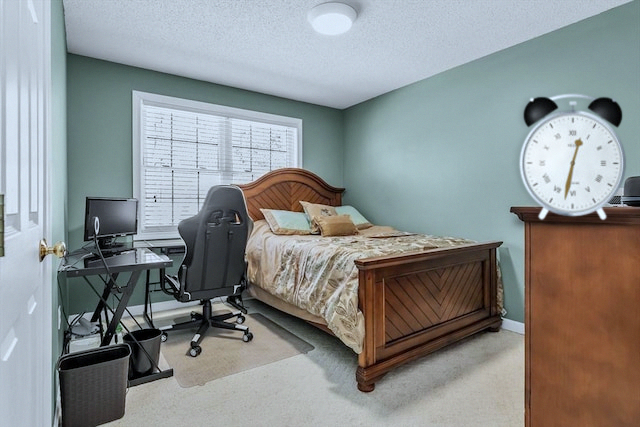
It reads 12h32
